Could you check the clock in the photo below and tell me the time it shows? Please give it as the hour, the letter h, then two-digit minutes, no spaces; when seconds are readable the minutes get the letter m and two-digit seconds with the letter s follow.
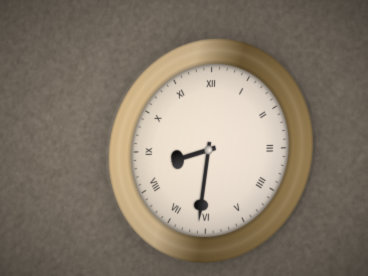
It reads 8h31
